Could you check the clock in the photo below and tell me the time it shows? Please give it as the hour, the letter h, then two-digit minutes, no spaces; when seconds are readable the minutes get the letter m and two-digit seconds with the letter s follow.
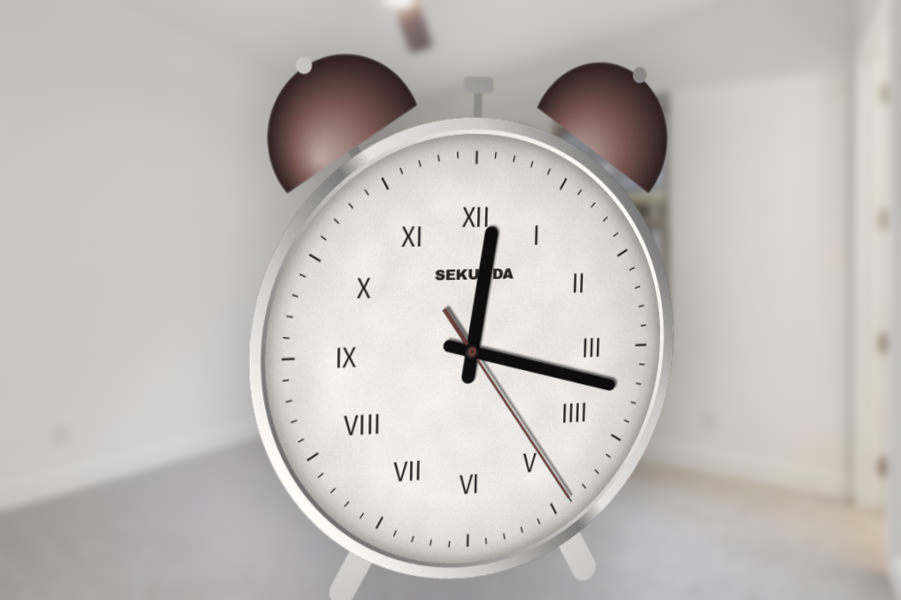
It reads 12h17m24s
